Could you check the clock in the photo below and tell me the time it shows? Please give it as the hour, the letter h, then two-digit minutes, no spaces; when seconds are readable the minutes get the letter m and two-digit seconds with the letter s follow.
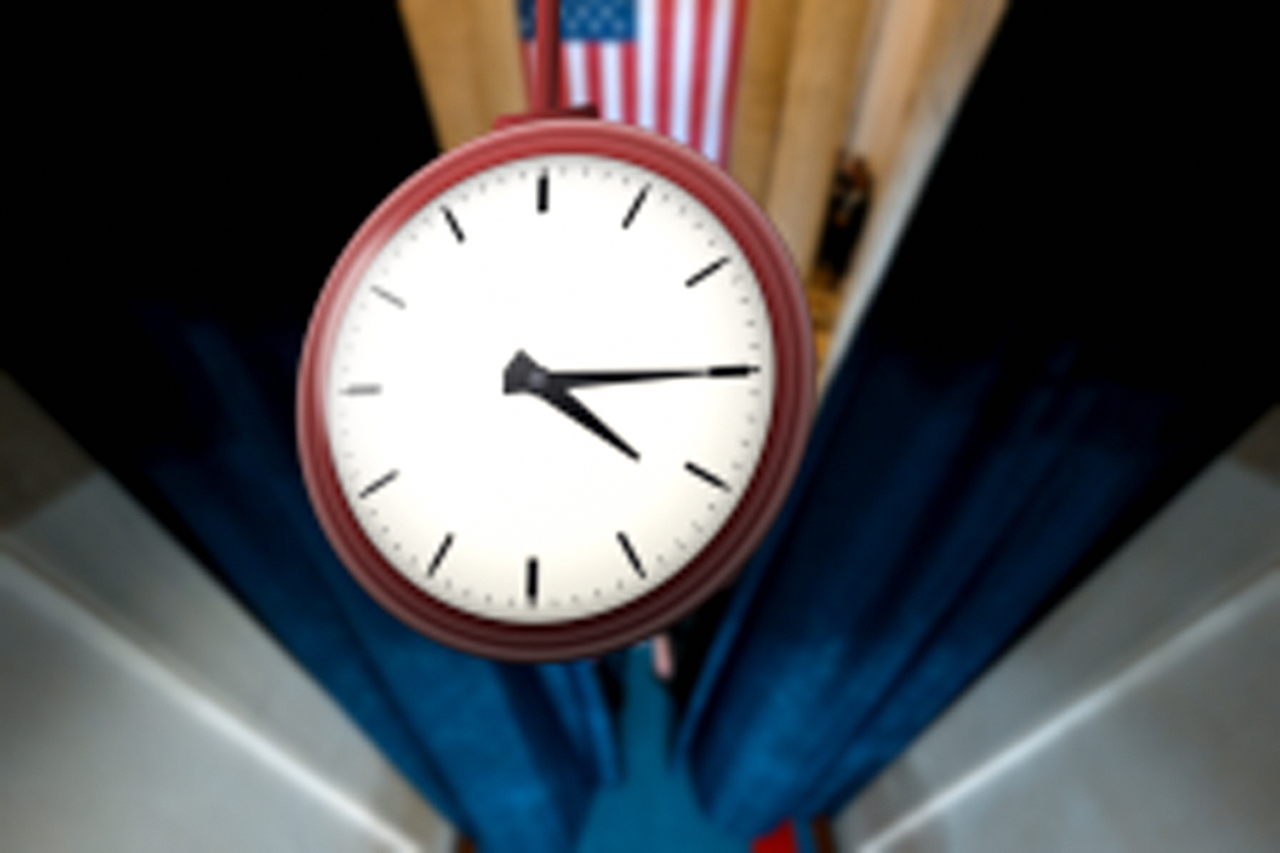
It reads 4h15
